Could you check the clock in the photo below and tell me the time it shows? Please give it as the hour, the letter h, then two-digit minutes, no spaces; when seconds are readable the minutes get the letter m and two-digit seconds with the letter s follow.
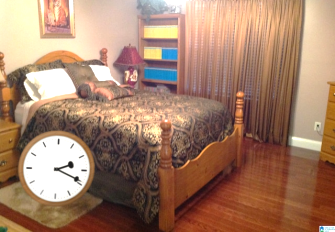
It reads 2h19
